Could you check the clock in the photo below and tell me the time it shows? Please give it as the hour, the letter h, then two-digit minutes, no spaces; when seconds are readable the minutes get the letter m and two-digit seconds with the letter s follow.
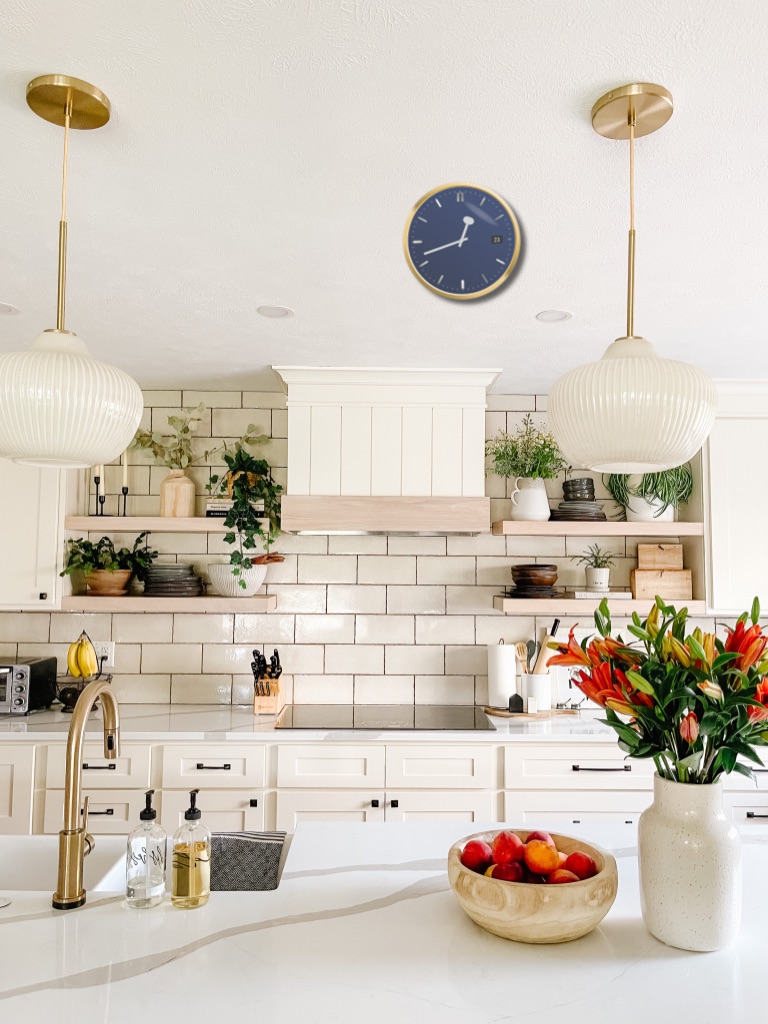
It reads 12h42
